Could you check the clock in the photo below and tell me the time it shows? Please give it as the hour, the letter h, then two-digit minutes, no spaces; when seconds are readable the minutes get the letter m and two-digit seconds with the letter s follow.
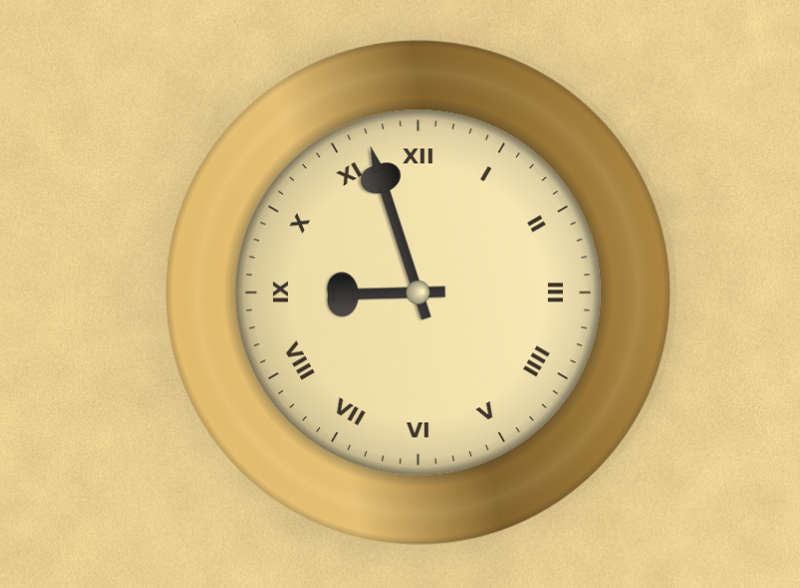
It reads 8h57
